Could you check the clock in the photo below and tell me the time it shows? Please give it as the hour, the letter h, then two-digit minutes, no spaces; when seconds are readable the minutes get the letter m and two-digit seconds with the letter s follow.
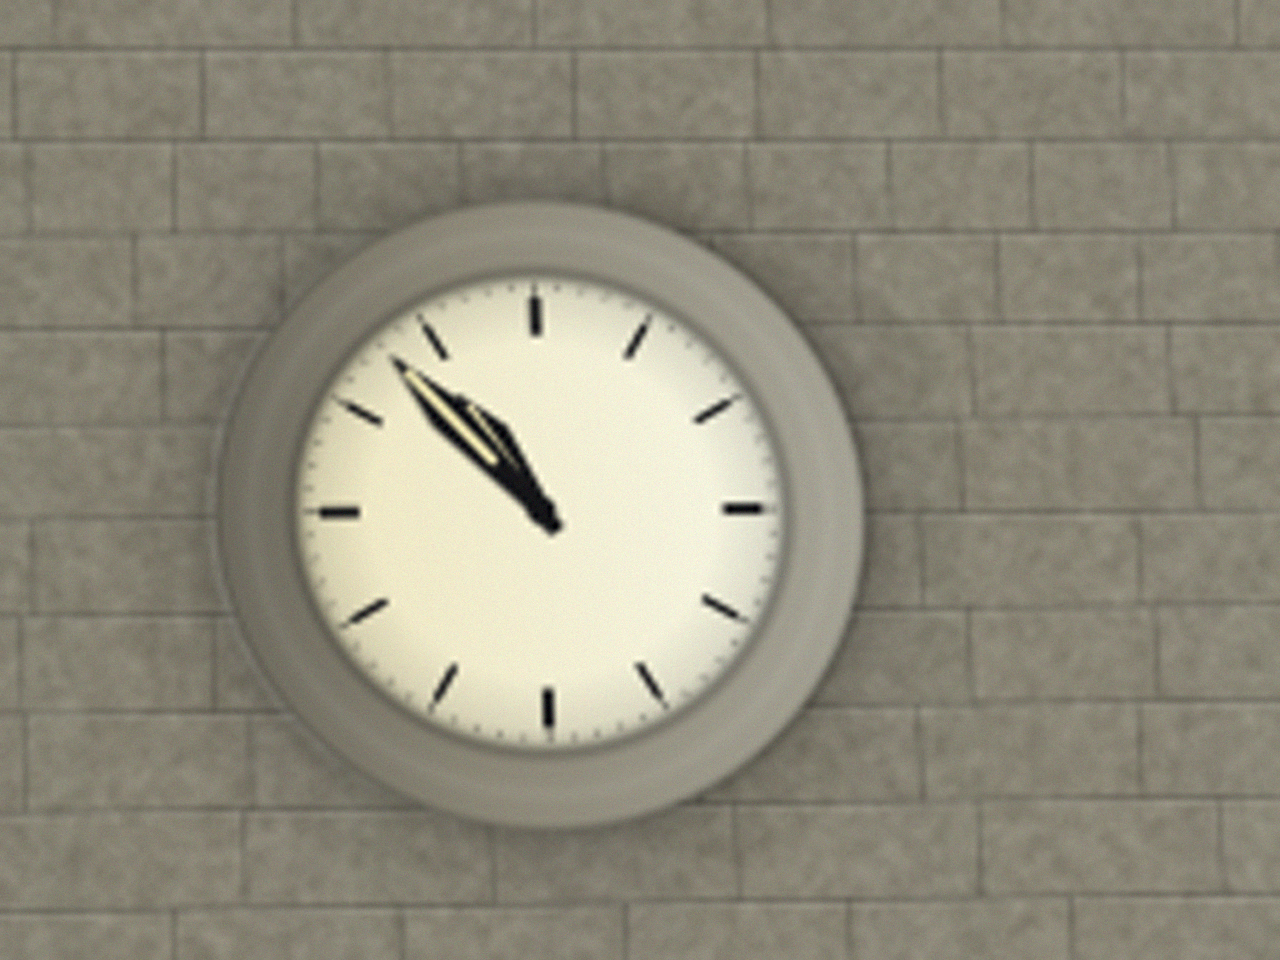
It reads 10h53
